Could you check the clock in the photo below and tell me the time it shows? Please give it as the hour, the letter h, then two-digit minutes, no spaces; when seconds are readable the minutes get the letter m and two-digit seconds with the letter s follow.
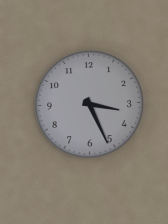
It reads 3h26
